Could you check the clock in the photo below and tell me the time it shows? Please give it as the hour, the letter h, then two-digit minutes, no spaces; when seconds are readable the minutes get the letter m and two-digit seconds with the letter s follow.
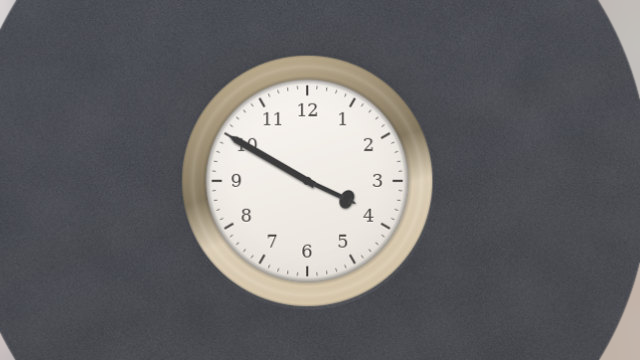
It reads 3h50
